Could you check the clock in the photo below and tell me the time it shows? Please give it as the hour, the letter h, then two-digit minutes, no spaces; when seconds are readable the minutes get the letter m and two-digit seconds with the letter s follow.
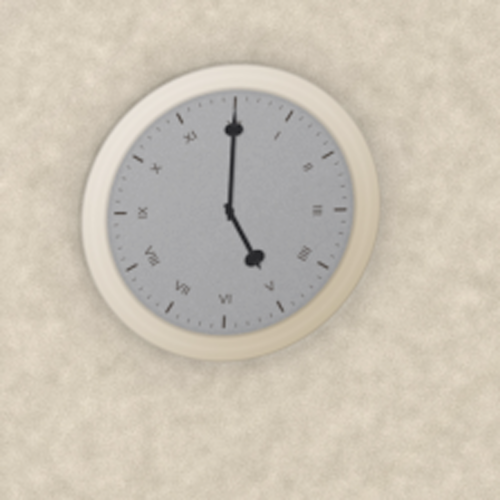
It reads 5h00
